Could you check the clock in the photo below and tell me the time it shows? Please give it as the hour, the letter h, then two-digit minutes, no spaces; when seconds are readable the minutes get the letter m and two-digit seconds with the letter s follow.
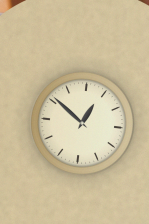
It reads 12h51
